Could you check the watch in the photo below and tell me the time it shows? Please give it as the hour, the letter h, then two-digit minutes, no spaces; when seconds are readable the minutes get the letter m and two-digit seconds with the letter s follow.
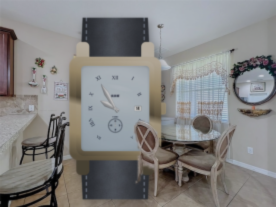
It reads 9h55
